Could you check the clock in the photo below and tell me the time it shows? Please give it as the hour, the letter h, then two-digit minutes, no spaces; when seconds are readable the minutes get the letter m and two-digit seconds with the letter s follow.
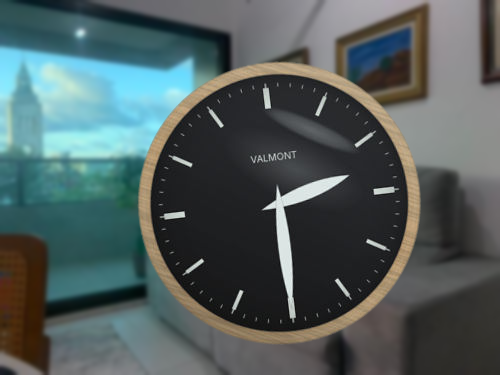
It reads 2h30
